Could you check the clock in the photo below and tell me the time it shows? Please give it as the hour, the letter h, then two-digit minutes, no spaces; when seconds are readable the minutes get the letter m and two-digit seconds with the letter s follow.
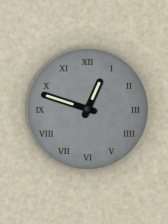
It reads 12h48
